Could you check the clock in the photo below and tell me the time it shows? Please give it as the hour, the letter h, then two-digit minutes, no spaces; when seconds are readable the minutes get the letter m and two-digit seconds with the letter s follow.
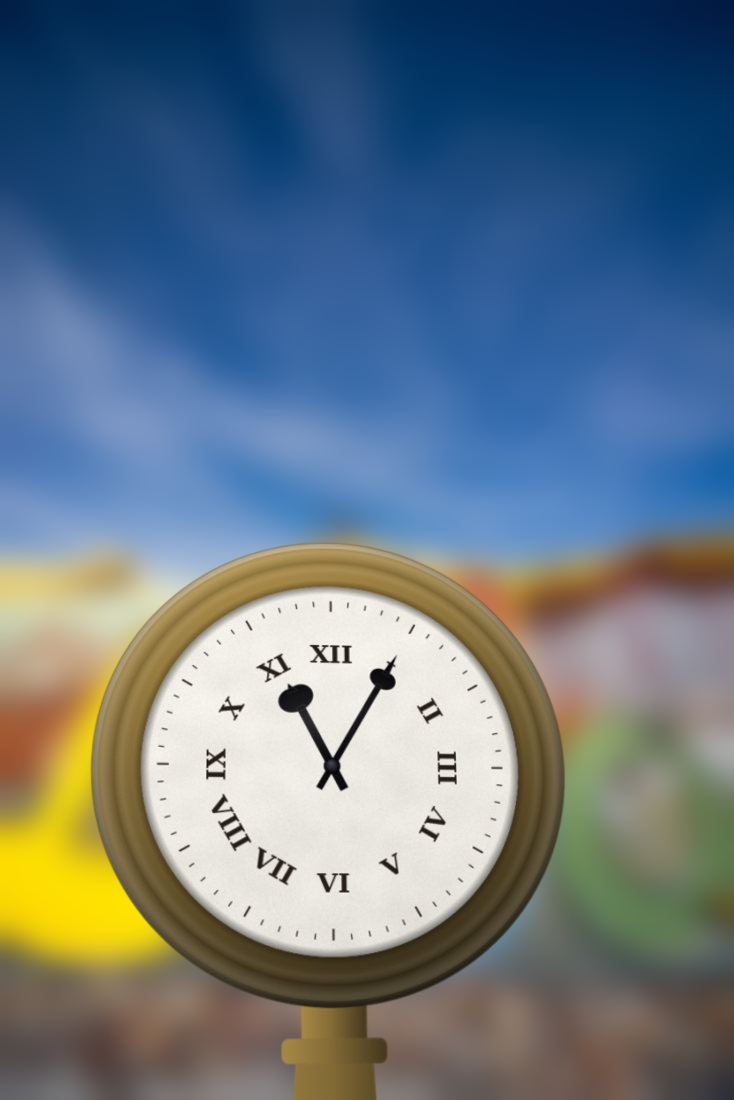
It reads 11h05
